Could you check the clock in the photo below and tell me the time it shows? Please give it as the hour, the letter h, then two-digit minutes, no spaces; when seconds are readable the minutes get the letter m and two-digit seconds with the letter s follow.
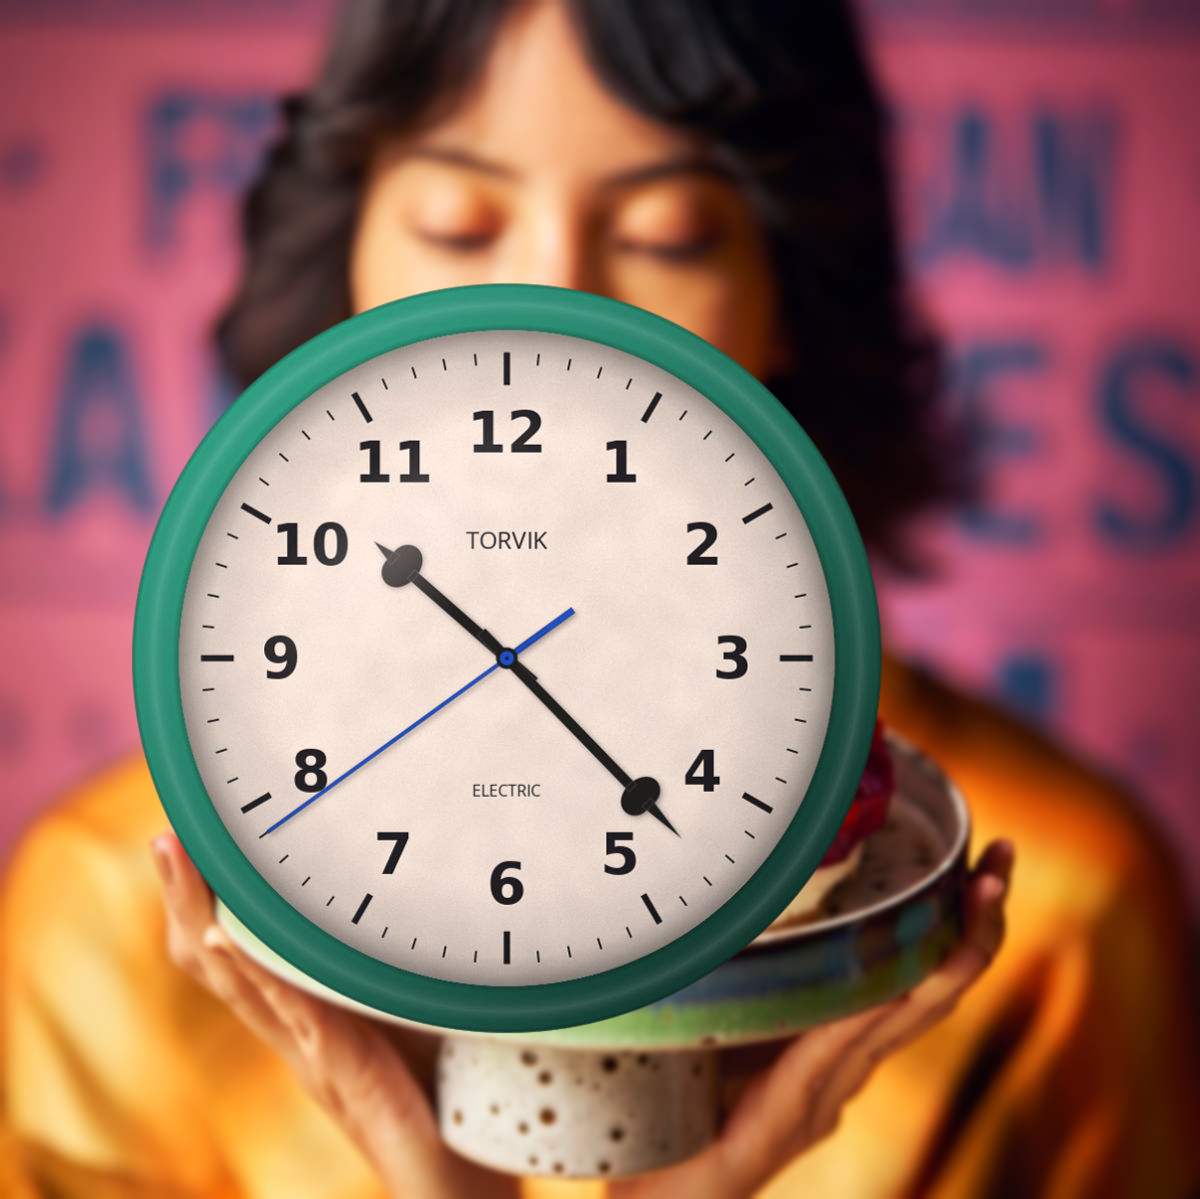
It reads 10h22m39s
